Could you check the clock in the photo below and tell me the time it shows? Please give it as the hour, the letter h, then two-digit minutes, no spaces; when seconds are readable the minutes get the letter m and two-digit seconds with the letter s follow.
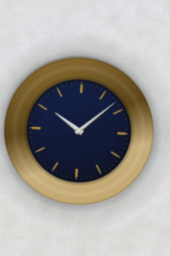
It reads 10h08
